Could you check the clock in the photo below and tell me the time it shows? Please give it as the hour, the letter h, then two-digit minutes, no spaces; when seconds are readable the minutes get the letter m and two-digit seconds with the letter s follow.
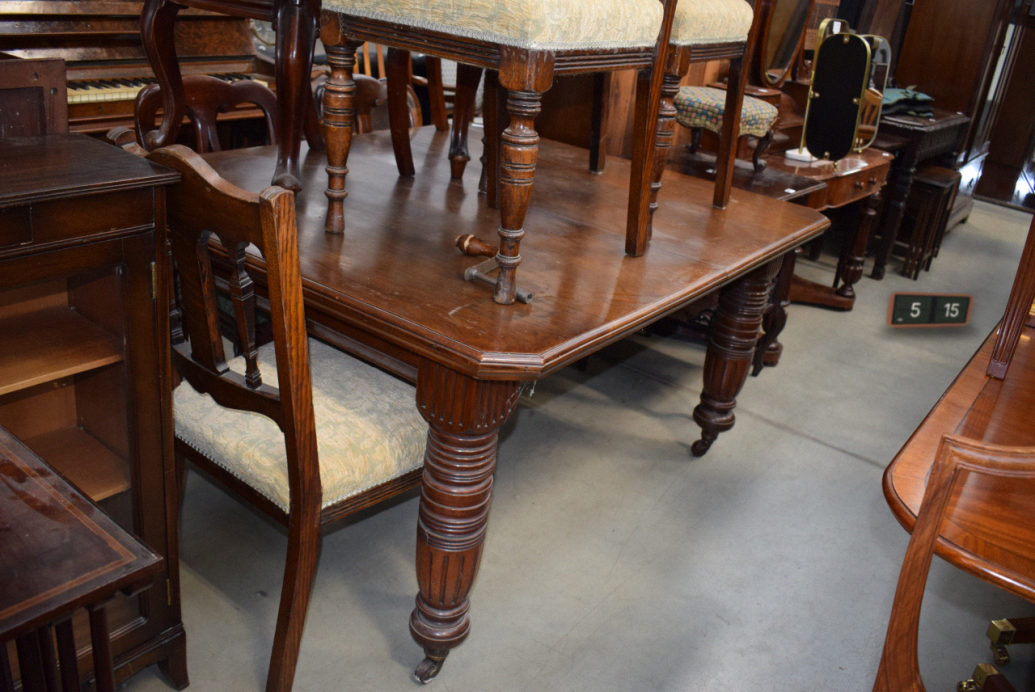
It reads 5h15
